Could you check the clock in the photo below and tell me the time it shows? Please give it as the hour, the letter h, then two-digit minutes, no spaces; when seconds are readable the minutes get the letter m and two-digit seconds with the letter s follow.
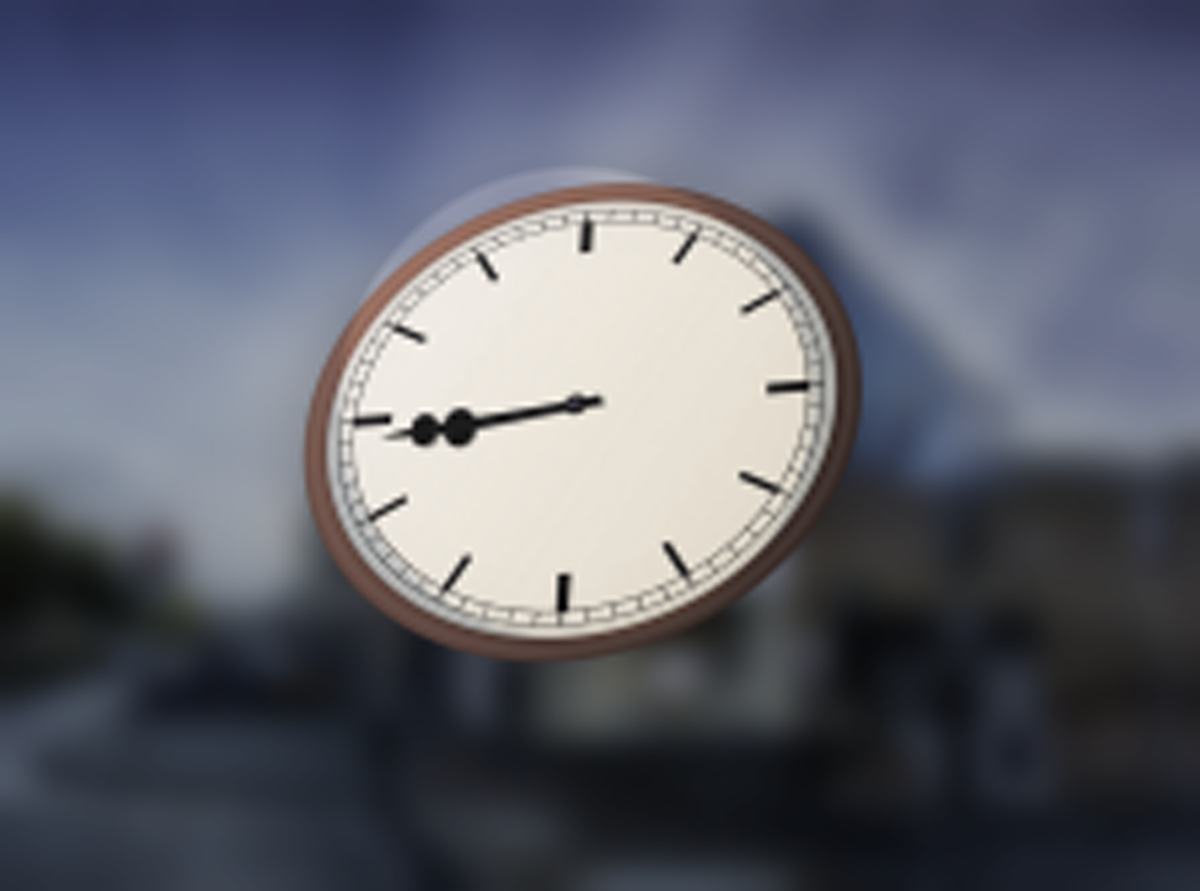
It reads 8h44
